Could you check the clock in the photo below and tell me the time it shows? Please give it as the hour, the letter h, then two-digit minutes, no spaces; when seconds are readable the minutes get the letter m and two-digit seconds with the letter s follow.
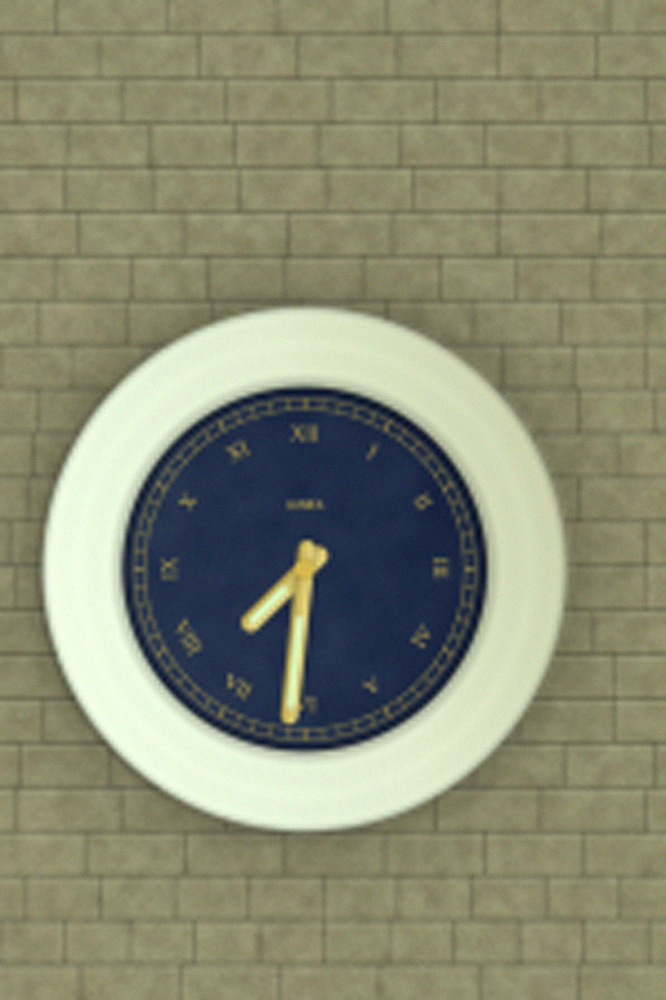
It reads 7h31
